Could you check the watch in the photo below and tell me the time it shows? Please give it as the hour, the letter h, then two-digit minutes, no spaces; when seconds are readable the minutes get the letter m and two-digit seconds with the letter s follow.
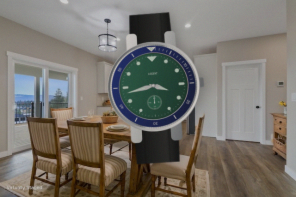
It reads 3h43
